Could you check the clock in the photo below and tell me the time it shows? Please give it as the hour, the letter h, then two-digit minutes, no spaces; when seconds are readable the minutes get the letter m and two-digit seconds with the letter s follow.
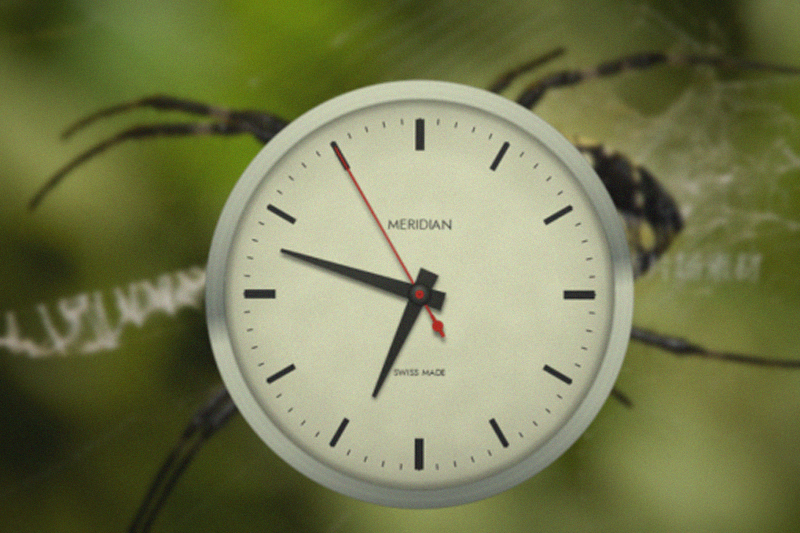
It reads 6h47m55s
